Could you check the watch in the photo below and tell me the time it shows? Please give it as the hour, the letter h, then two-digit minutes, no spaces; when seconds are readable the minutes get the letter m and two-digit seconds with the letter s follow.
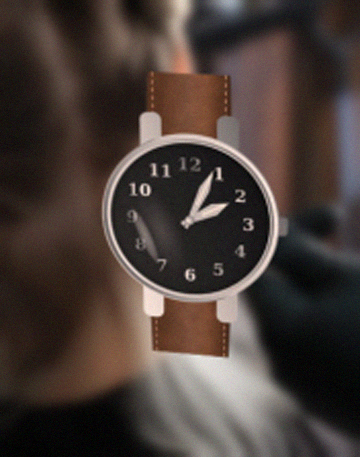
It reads 2h04
